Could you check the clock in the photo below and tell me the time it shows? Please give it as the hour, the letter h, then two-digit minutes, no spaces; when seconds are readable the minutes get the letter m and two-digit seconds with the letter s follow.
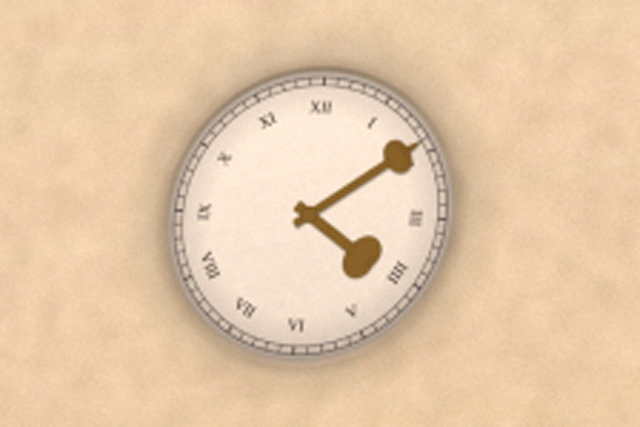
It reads 4h09
